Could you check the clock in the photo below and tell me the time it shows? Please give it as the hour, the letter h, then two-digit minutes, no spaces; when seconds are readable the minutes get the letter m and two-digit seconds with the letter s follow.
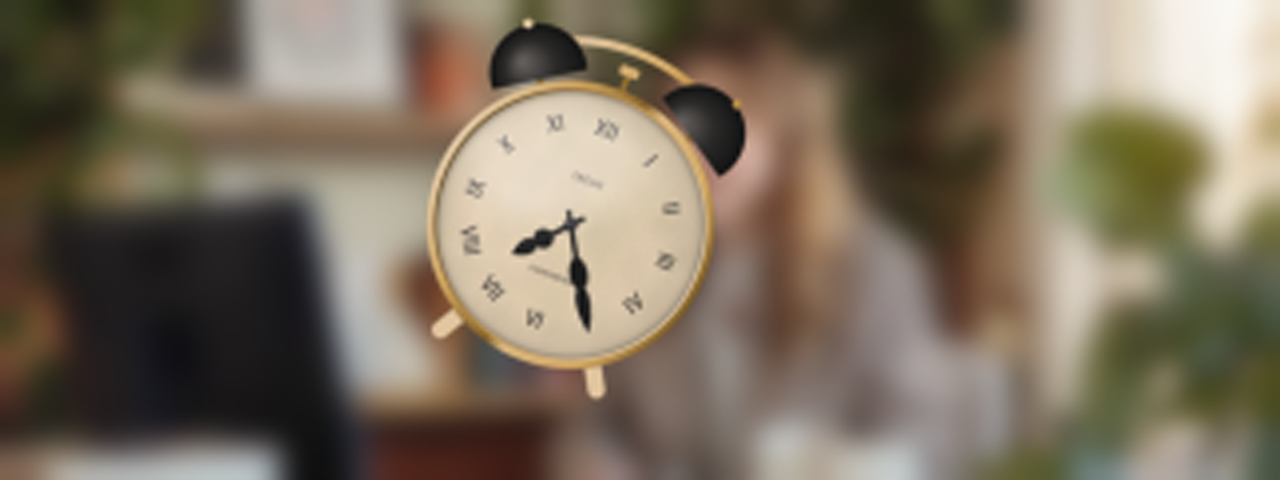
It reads 7h25
